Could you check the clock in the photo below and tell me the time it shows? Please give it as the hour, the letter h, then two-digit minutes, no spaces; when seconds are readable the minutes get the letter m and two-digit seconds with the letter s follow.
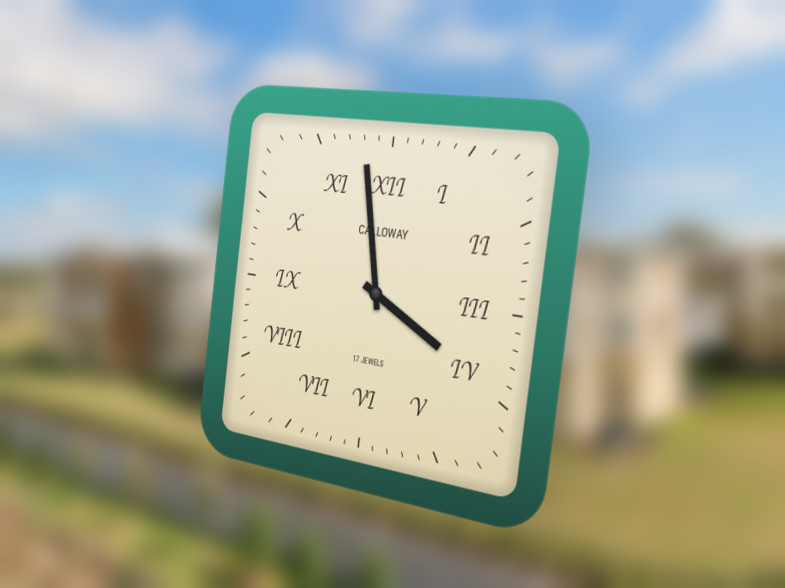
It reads 3h58
